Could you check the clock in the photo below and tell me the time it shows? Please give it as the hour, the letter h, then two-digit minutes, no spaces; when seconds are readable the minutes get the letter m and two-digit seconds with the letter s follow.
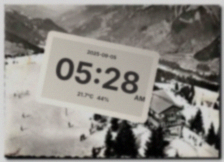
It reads 5h28
